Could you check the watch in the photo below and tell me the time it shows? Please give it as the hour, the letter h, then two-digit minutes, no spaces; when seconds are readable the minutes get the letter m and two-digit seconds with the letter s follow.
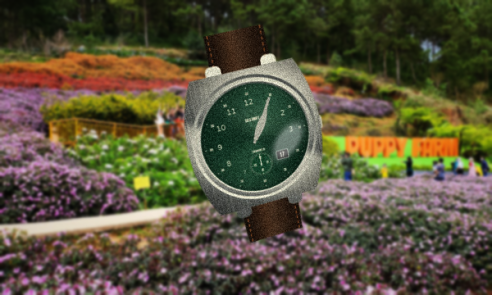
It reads 1h05
